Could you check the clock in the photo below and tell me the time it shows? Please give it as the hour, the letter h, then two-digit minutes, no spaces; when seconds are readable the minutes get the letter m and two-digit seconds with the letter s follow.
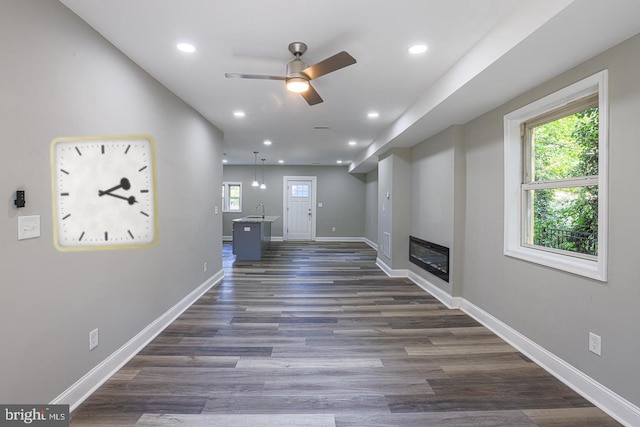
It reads 2h18
